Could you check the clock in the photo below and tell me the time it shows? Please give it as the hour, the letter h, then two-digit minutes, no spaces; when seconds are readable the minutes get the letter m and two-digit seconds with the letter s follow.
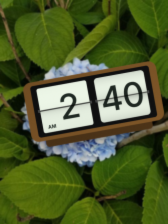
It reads 2h40
